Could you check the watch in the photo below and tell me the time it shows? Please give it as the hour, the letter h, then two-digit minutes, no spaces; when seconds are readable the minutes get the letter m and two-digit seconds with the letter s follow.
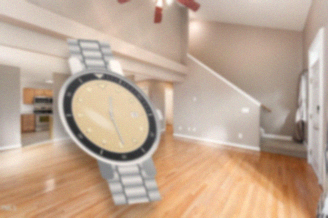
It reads 12h29
